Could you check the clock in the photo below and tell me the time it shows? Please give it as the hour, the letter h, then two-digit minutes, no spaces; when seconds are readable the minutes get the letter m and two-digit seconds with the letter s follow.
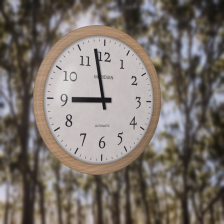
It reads 8h58
